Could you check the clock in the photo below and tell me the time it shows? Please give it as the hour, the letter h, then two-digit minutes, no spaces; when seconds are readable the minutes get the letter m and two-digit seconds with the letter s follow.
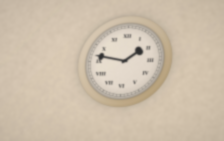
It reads 1h47
